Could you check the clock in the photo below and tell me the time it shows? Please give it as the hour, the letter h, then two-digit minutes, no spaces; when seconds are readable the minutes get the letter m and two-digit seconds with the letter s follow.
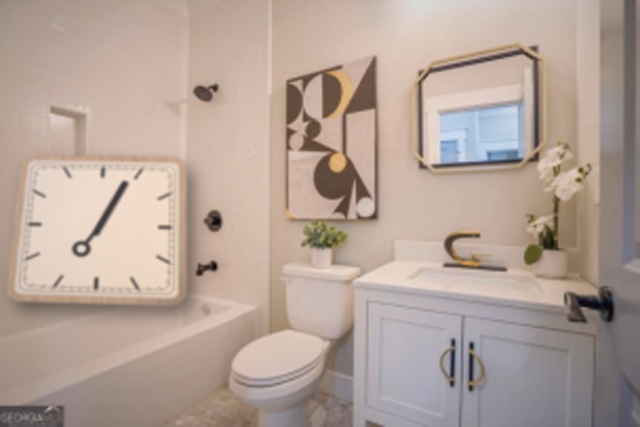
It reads 7h04
